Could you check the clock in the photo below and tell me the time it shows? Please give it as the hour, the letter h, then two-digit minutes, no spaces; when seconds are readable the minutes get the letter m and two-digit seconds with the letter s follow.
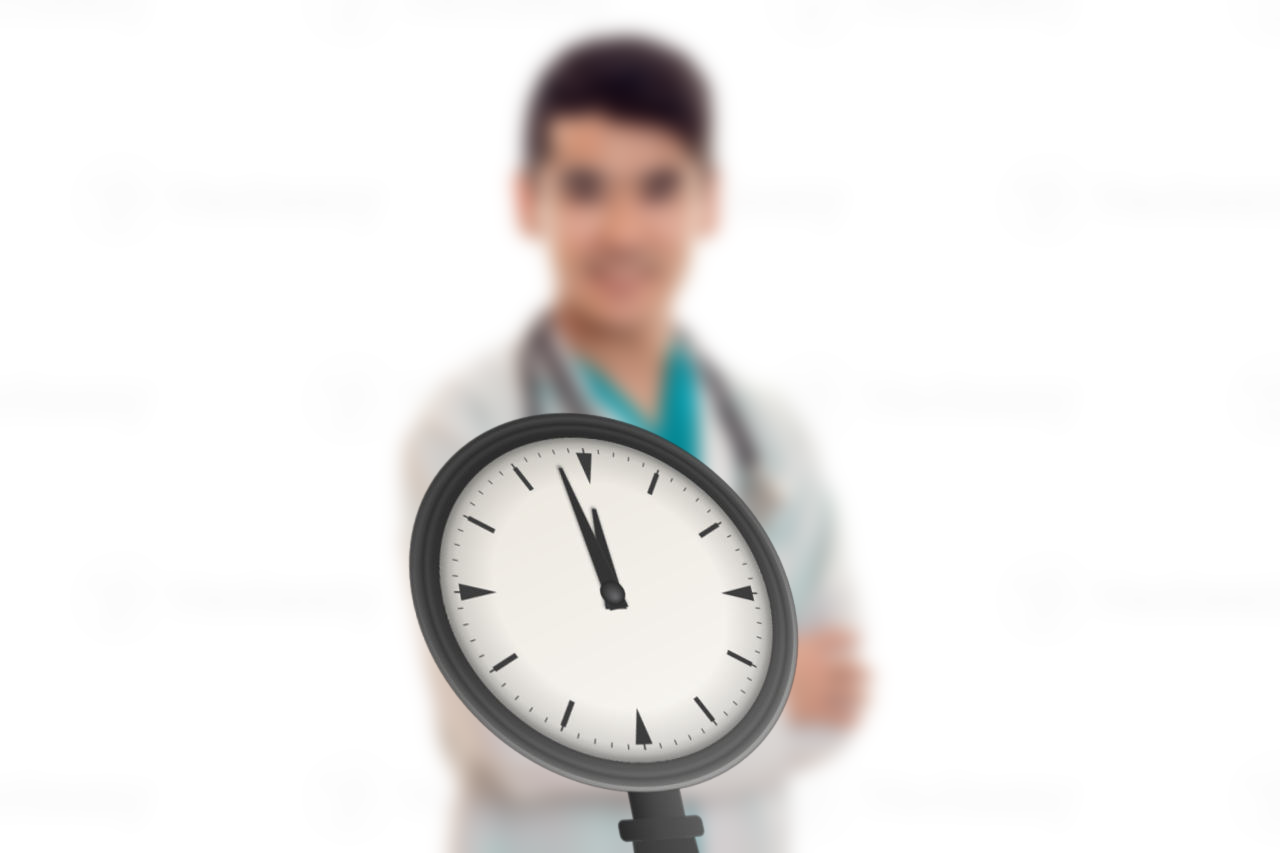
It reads 11h58
